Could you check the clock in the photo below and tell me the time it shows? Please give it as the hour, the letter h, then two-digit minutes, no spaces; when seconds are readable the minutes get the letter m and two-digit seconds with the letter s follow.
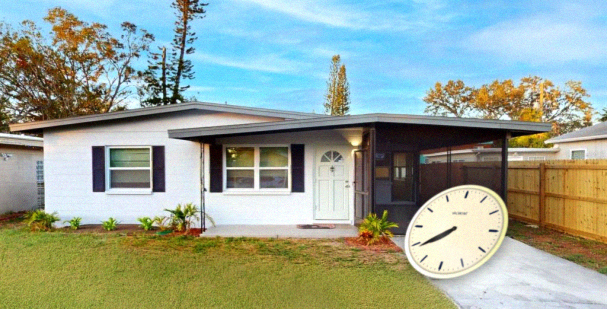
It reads 7h39
